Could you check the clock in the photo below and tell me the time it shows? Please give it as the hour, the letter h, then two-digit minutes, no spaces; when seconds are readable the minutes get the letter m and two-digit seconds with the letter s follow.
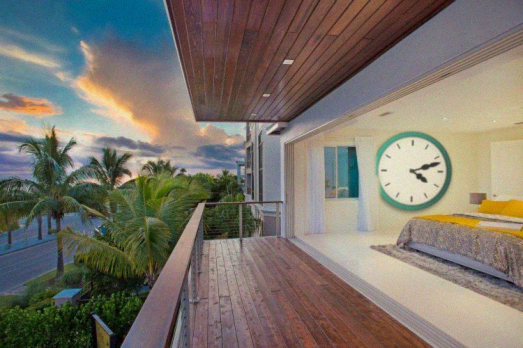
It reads 4h12
